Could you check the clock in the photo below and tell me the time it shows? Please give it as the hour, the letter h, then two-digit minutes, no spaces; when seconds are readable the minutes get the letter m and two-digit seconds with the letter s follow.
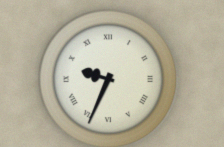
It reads 9h34
